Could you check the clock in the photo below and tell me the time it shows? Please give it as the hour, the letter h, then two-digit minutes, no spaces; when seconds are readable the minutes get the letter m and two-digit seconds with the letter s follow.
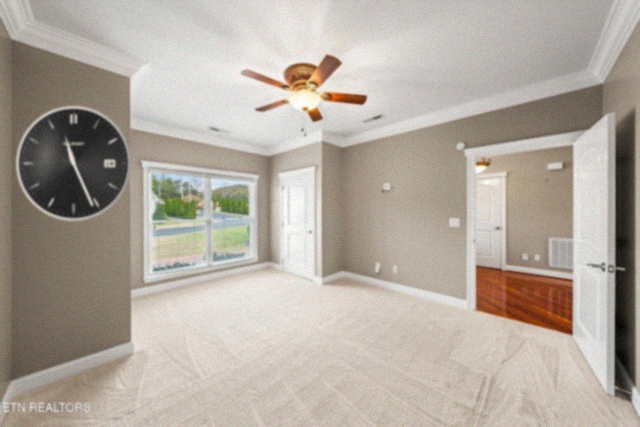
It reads 11h26
